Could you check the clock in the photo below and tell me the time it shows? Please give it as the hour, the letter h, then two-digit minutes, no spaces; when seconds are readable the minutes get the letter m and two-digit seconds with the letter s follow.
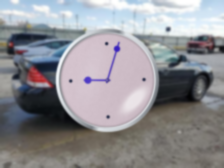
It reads 9h03
